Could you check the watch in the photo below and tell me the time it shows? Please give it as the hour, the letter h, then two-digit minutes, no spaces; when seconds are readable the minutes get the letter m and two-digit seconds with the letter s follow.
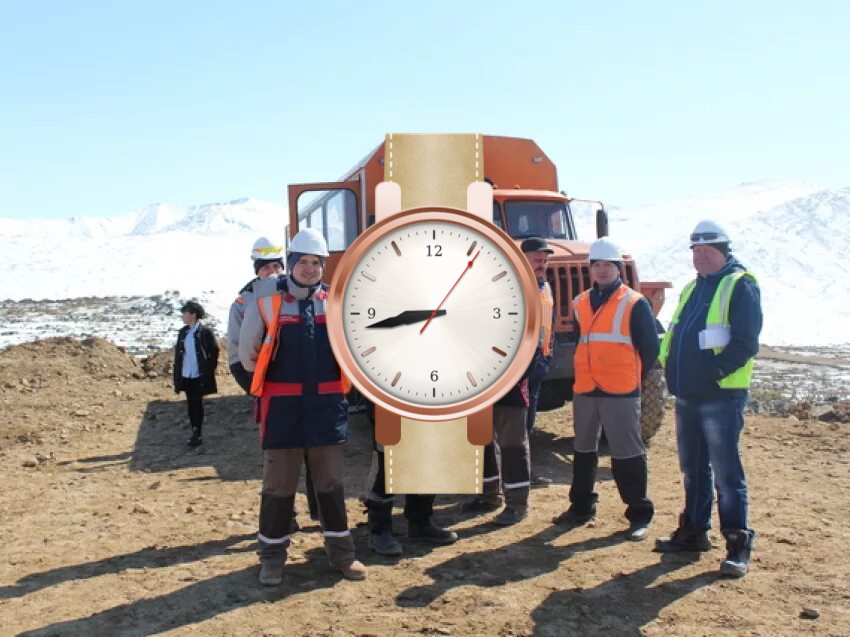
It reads 8h43m06s
